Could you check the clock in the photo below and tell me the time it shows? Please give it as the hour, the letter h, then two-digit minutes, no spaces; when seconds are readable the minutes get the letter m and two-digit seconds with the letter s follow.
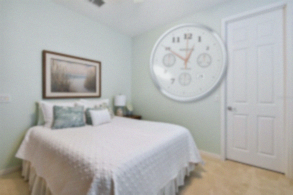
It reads 12h50
